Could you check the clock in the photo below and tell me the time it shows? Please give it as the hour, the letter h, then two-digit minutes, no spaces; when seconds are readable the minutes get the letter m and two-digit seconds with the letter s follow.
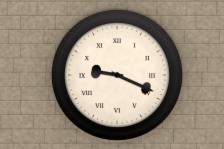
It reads 9h19
